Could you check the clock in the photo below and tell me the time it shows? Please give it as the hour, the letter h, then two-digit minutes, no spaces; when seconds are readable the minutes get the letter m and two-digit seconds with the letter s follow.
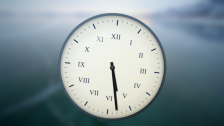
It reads 5h28
